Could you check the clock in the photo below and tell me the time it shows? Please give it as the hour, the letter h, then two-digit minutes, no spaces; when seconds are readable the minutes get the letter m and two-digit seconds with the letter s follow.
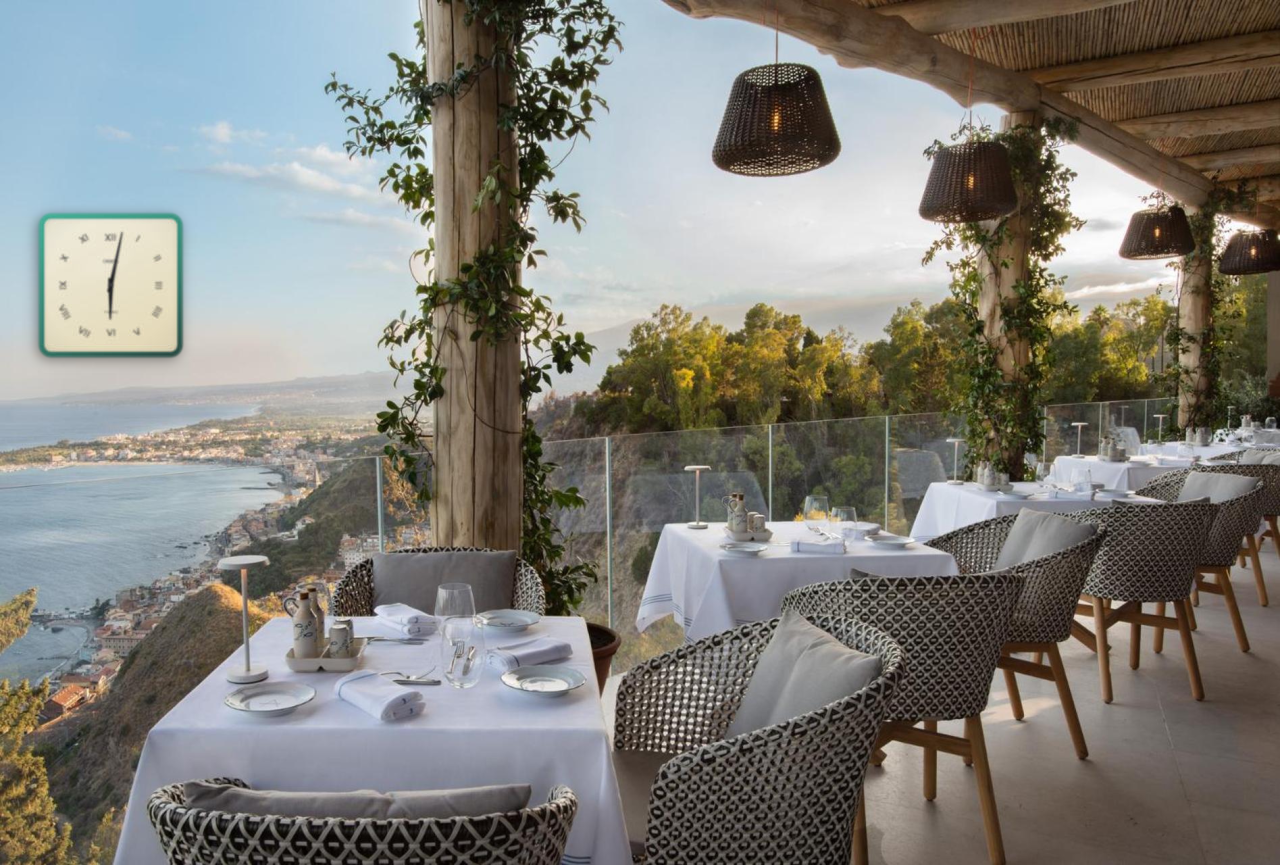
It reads 6h02
